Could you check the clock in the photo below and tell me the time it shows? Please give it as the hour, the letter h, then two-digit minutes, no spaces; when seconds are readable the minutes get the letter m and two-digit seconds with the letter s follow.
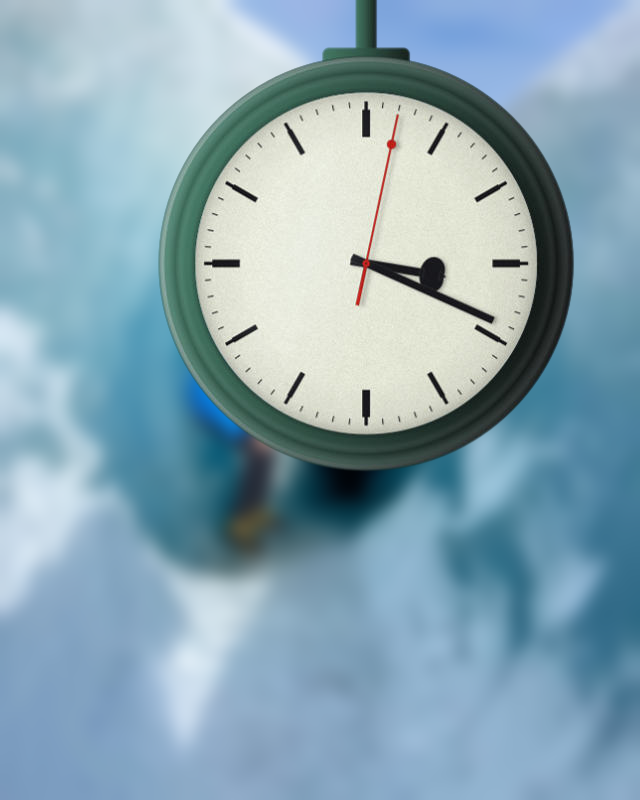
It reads 3h19m02s
